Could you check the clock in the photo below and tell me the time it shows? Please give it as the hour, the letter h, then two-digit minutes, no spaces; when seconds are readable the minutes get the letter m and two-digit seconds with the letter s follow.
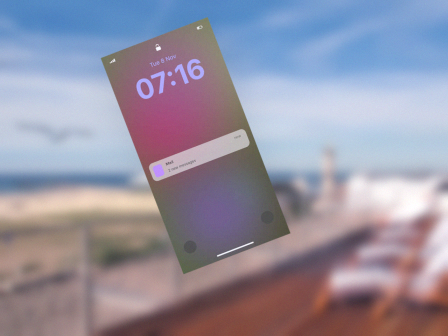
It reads 7h16
